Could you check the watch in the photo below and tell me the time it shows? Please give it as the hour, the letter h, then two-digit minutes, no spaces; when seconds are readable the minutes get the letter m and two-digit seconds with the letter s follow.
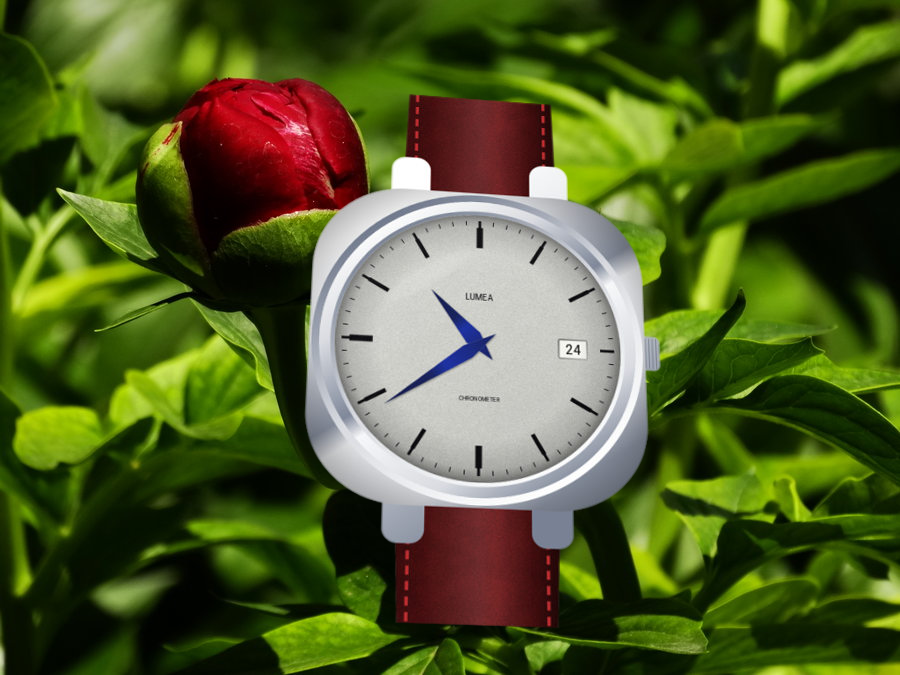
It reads 10h39
